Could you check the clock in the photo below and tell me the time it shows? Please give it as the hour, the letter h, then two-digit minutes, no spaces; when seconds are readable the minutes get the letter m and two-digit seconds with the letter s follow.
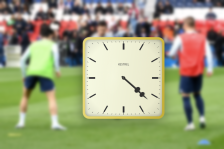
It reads 4h22
